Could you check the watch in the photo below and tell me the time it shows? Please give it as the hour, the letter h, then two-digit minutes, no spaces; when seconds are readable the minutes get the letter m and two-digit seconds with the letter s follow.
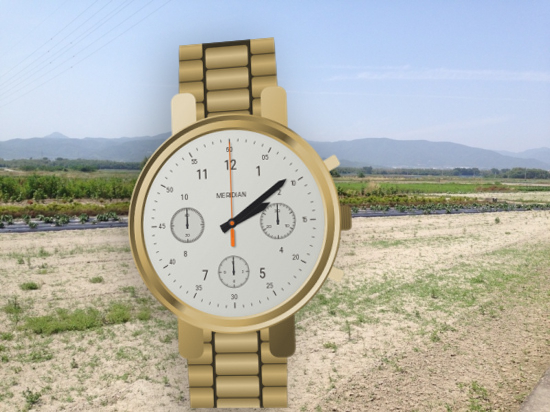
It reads 2h09
